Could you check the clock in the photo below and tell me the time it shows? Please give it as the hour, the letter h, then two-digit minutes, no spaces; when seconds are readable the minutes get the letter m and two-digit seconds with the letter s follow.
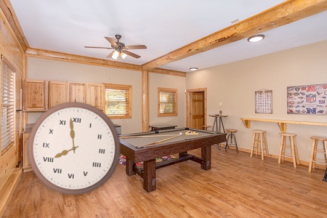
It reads 7h58
